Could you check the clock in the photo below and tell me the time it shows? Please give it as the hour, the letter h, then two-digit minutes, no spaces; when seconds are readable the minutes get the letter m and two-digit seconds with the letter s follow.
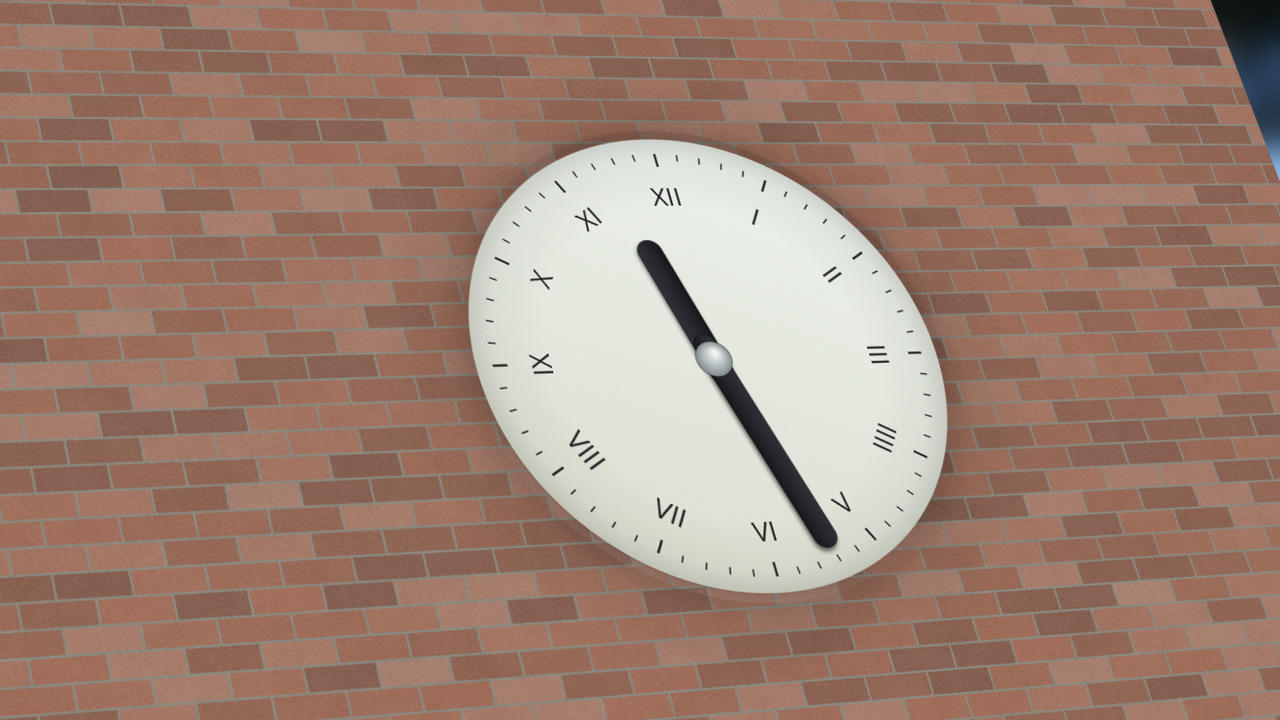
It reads 11h27
